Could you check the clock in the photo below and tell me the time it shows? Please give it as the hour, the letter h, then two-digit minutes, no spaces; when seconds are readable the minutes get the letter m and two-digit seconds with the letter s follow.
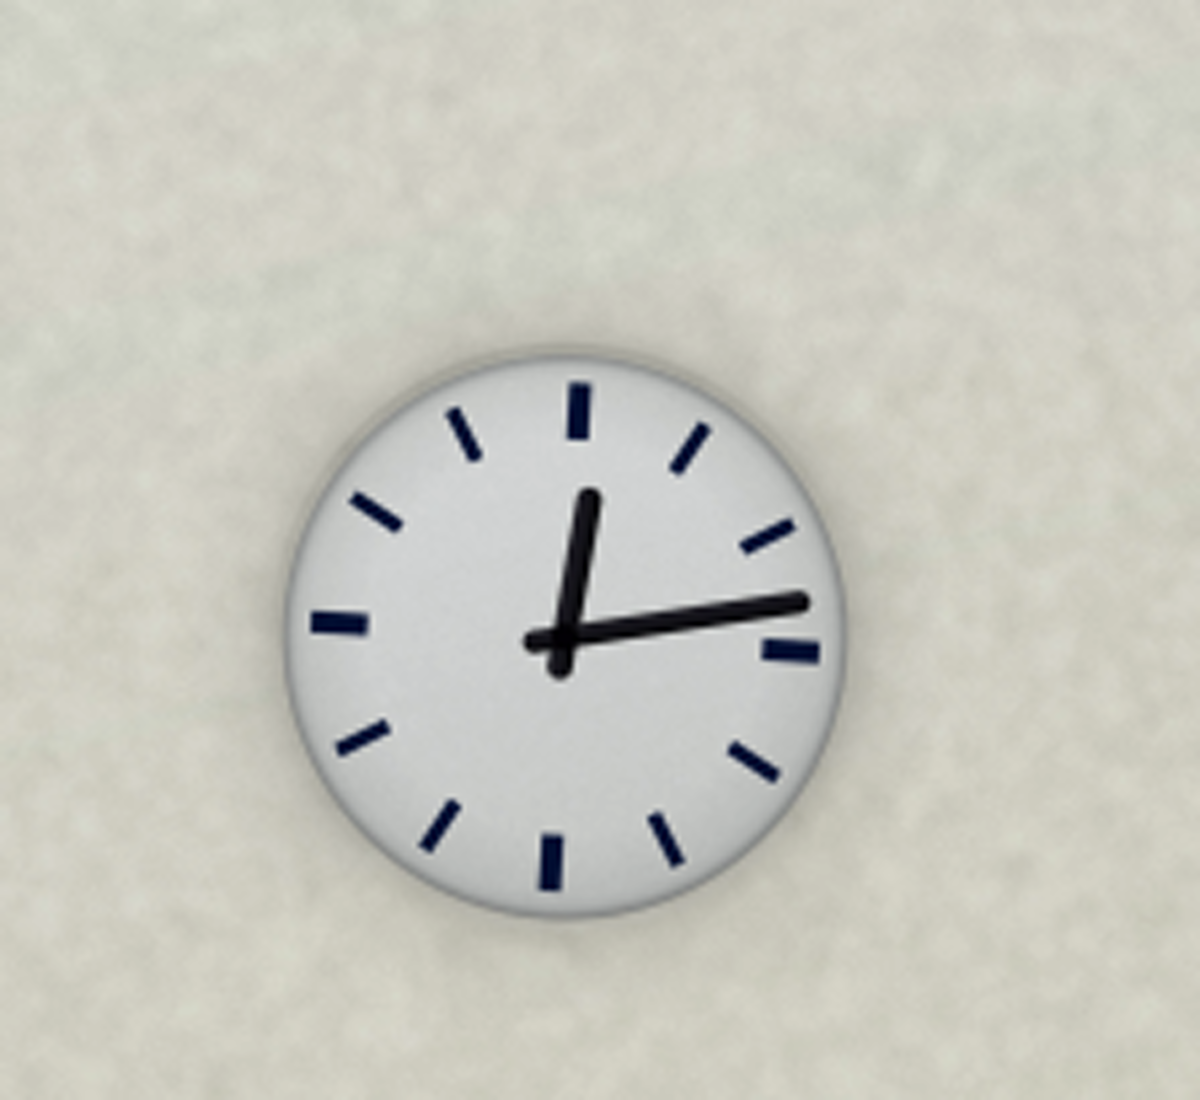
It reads 12h13
